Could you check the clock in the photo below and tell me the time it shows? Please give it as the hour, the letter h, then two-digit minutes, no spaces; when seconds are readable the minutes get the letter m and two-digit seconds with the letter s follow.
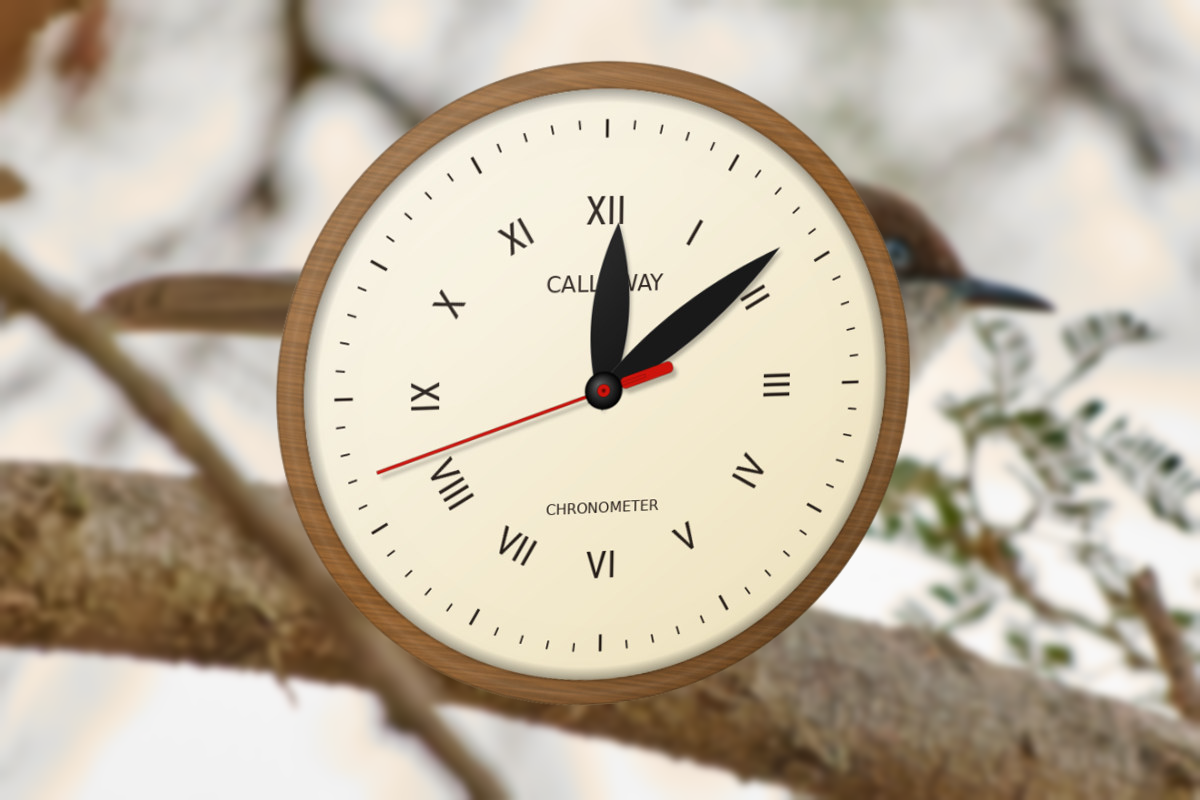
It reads 12h08m42s
